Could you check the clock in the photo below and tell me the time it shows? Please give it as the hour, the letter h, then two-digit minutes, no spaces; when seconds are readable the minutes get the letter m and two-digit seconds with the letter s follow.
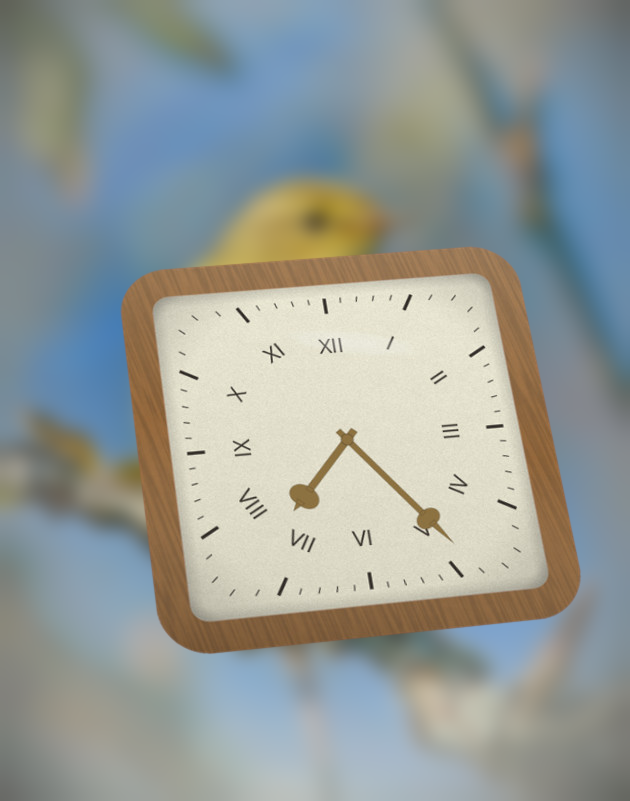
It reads 7h24
